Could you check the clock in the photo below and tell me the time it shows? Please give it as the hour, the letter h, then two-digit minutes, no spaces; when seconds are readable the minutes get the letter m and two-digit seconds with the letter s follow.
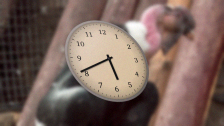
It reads 5h41
